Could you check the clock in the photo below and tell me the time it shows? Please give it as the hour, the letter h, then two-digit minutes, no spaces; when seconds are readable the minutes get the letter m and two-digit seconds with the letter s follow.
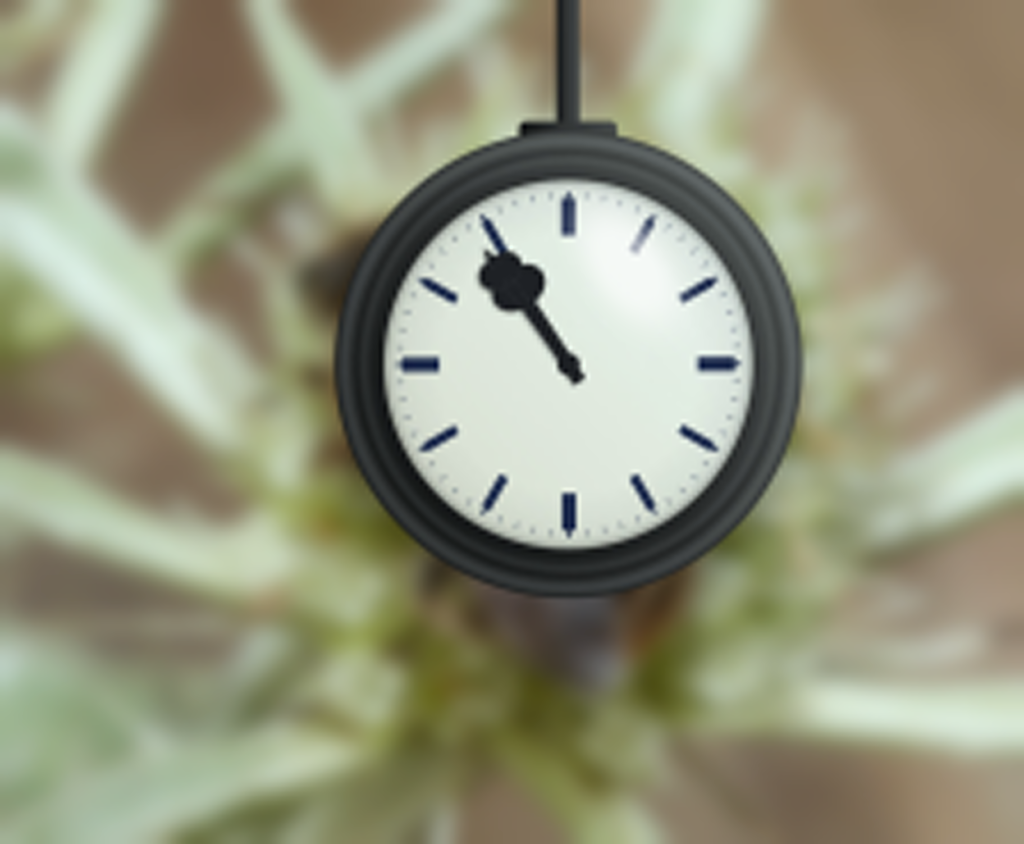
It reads 10h54
